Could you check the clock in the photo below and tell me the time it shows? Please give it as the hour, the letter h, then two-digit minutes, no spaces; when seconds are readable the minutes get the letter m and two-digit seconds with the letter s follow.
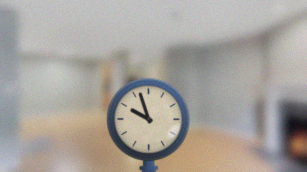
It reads 9h57
